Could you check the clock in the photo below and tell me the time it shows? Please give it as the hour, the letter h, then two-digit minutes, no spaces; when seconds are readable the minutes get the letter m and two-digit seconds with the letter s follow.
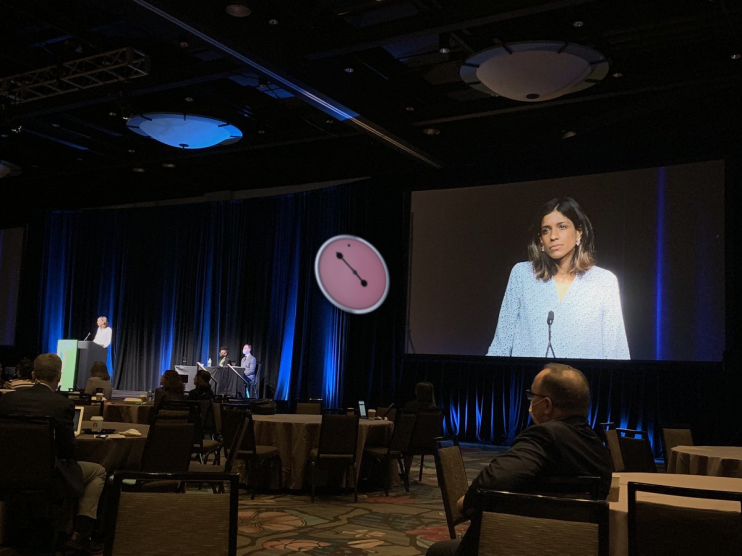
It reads 4h54
